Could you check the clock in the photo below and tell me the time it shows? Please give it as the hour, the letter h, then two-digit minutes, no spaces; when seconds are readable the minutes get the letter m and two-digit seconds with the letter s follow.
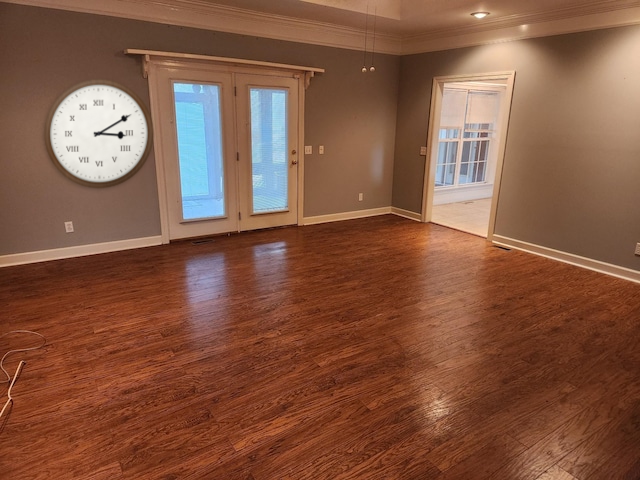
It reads 3h10
